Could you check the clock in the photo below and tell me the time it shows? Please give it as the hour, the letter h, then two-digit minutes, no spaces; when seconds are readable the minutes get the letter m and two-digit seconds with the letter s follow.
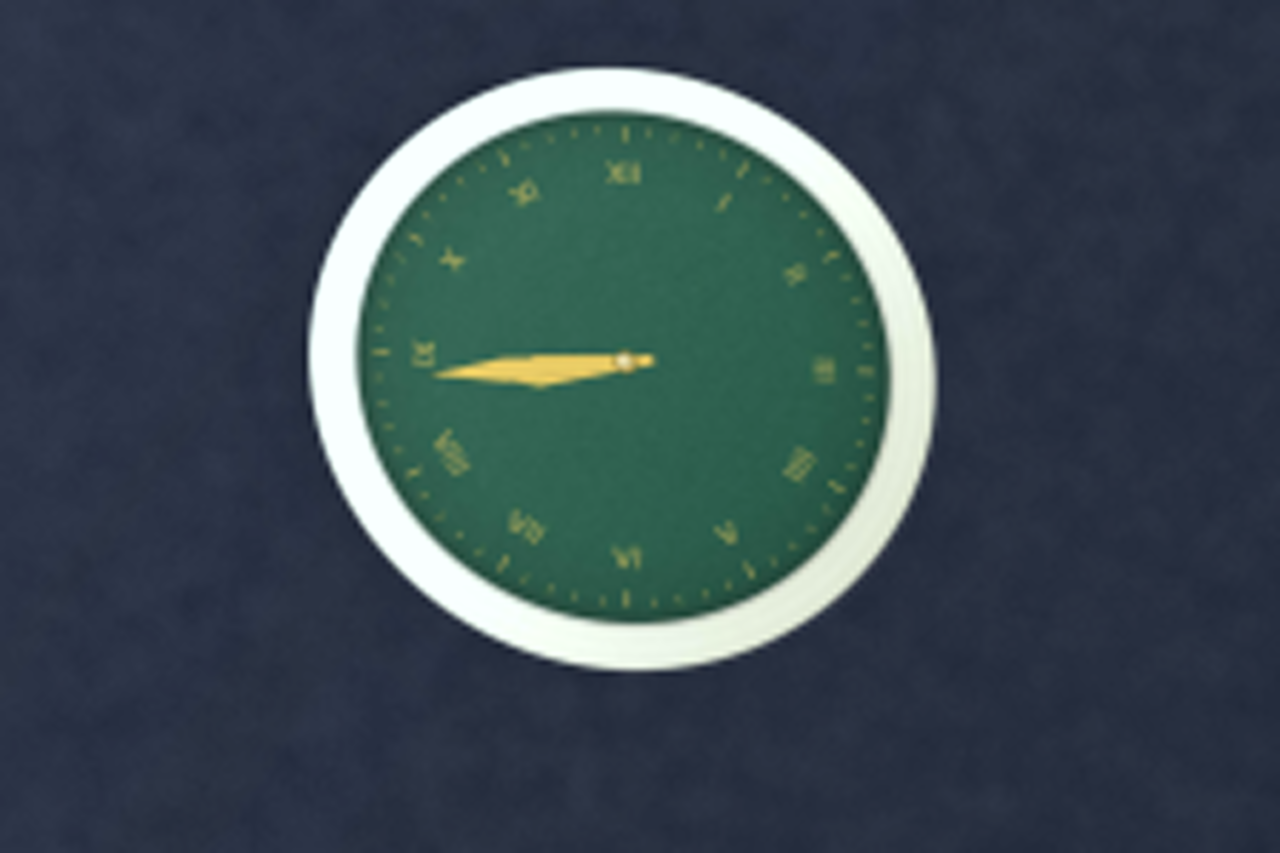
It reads 8h44
